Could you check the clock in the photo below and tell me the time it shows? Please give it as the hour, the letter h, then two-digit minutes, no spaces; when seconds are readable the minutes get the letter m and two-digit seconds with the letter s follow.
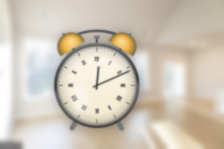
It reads 12h11
